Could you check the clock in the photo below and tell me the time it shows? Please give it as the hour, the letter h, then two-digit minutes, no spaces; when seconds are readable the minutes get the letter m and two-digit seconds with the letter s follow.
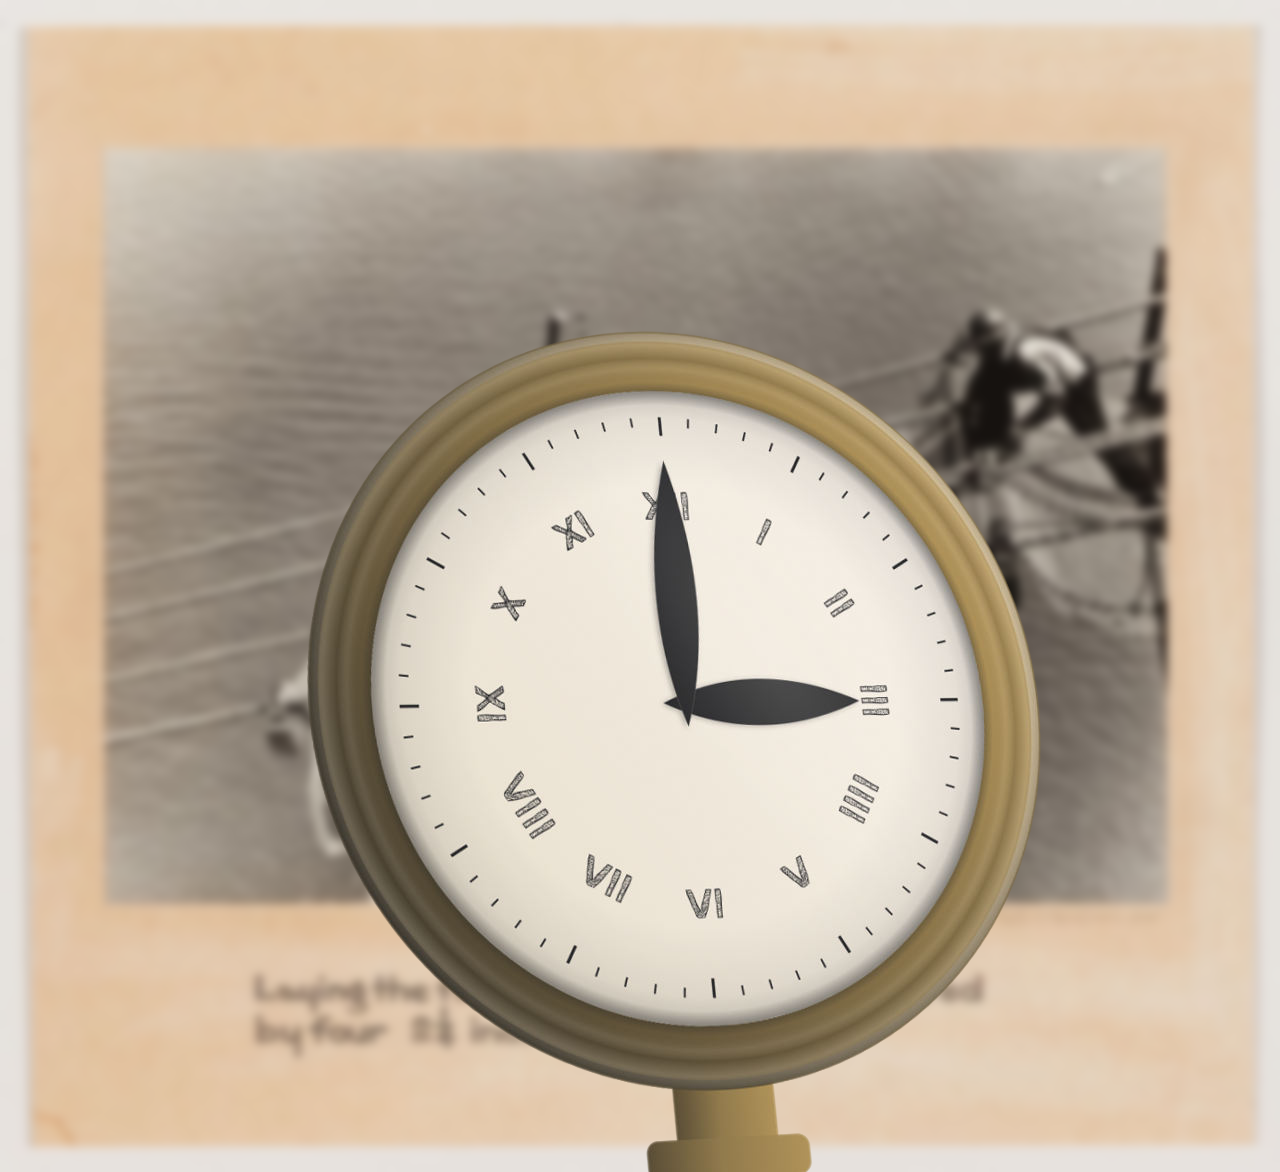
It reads 3h00
